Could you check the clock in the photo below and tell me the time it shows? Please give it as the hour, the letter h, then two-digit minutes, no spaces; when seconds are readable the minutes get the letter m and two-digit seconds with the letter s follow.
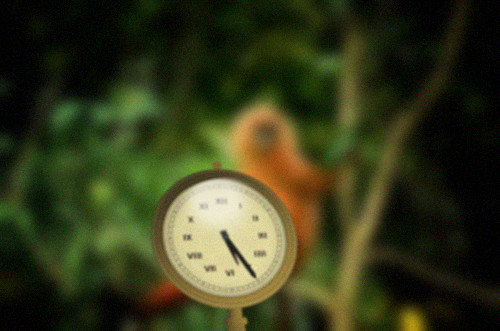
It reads 5h25
